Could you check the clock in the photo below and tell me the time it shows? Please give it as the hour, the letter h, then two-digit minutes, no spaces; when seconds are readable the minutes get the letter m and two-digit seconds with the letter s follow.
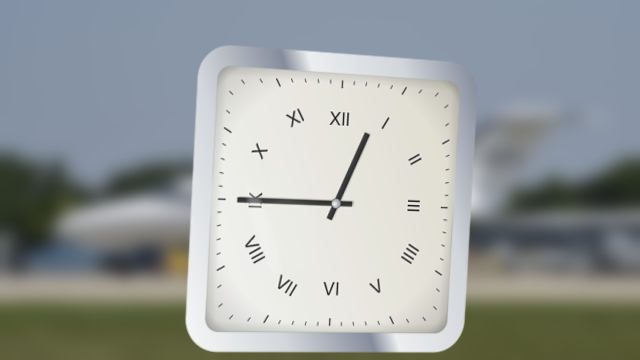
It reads 12h45
